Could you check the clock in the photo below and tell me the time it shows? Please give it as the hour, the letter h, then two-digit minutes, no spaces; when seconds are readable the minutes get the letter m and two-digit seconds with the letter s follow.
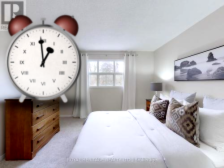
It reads 12h59
